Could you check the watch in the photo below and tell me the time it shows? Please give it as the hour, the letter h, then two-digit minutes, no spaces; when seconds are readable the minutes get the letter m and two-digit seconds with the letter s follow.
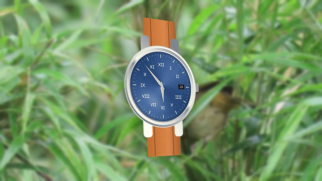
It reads 5h53
